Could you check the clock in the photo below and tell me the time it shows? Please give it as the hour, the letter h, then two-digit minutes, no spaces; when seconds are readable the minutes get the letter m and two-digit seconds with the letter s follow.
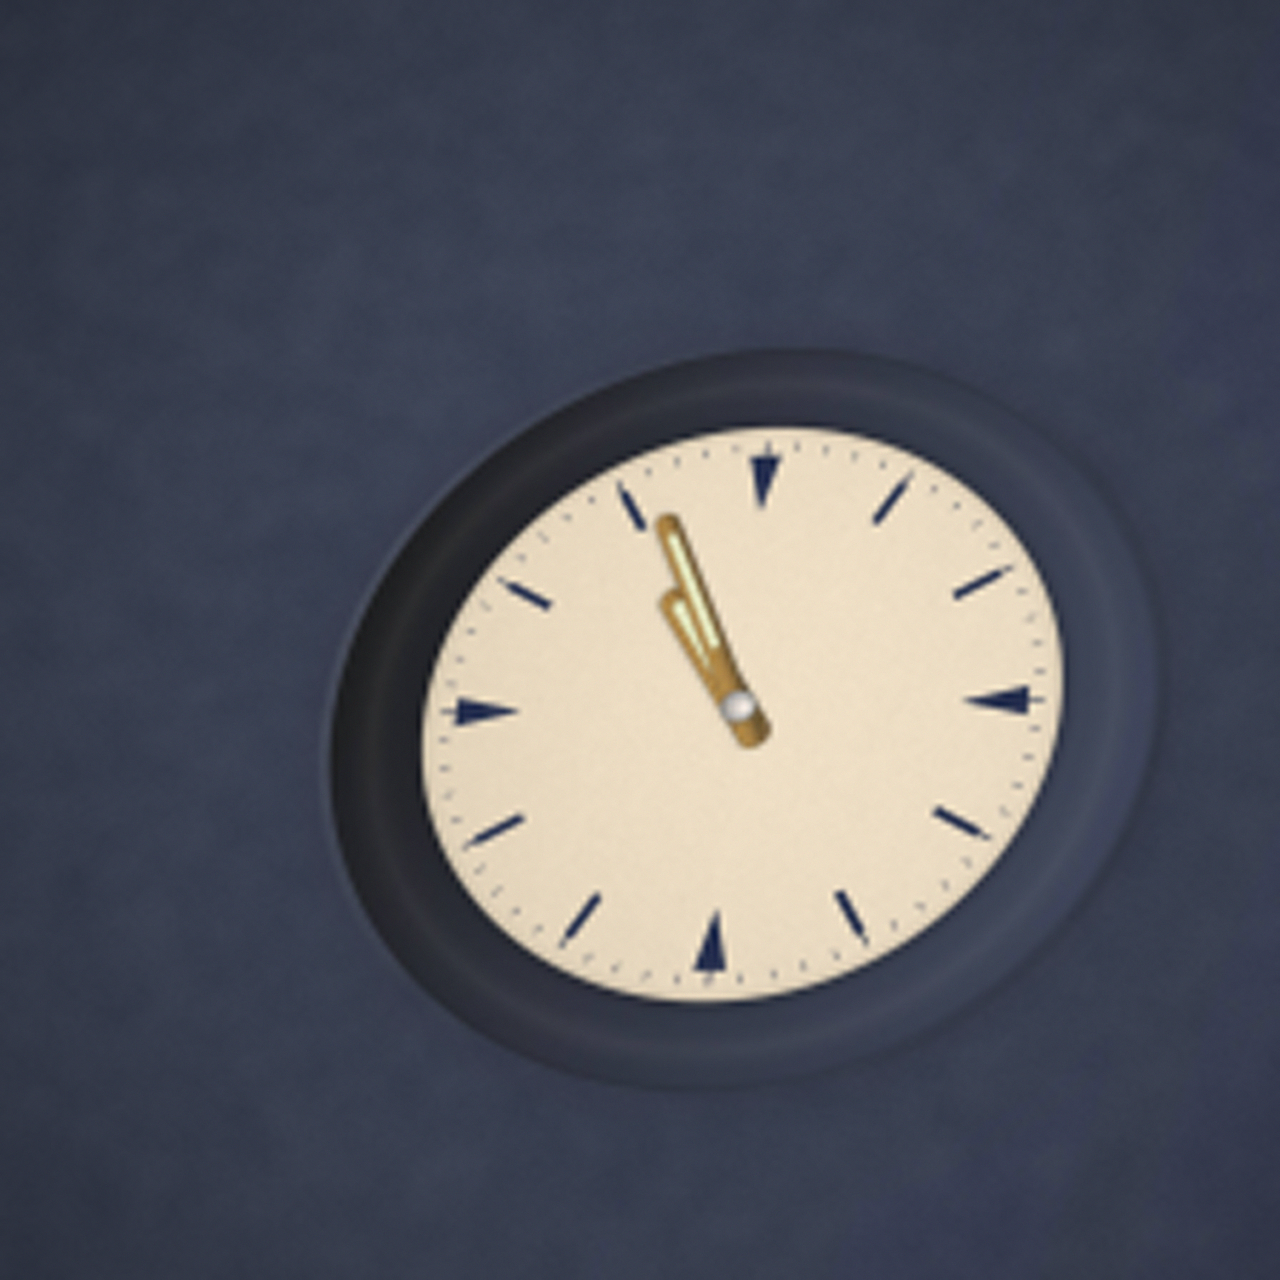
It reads 10h56
